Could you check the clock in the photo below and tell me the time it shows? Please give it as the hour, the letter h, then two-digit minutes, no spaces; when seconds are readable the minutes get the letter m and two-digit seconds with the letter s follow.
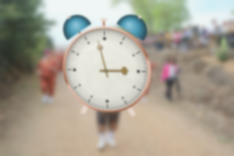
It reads 2h58
